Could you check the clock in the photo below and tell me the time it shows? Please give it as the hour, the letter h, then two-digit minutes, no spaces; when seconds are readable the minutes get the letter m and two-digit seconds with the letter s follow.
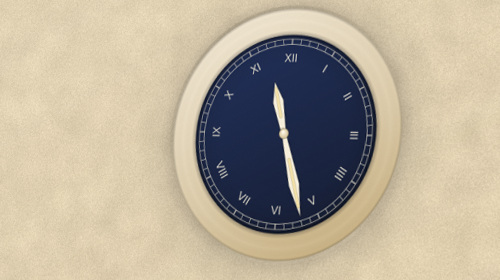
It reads 11h27
